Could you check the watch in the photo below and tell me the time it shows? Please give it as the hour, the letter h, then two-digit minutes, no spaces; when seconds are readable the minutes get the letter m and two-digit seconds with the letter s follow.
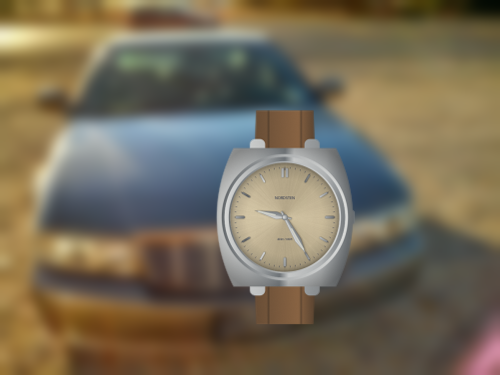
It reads 9h25
